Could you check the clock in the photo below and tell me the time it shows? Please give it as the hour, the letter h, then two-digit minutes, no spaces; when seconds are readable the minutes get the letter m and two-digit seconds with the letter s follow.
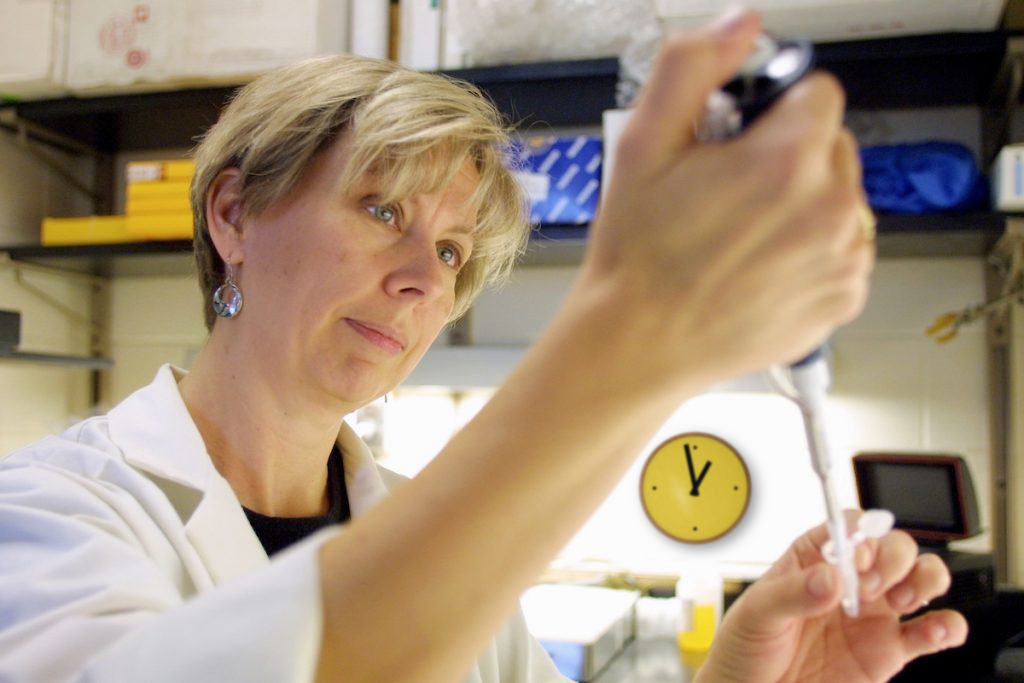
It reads 12h58
